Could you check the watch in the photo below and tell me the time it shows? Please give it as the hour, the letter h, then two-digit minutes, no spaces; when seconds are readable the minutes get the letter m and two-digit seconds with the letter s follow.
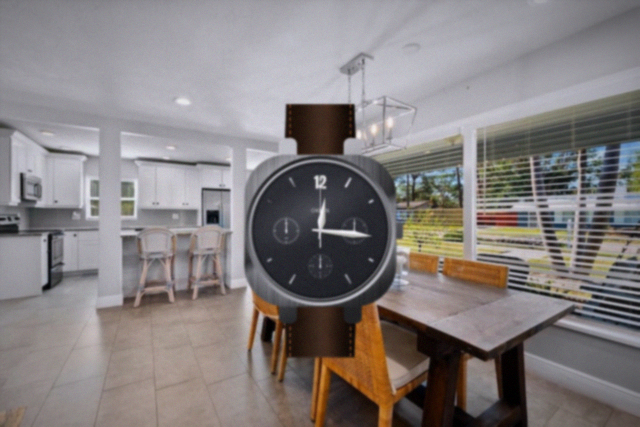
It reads 12h16
